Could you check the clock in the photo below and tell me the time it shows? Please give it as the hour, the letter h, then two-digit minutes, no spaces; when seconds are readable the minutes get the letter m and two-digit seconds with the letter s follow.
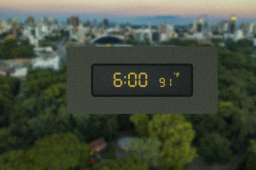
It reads 6h00
